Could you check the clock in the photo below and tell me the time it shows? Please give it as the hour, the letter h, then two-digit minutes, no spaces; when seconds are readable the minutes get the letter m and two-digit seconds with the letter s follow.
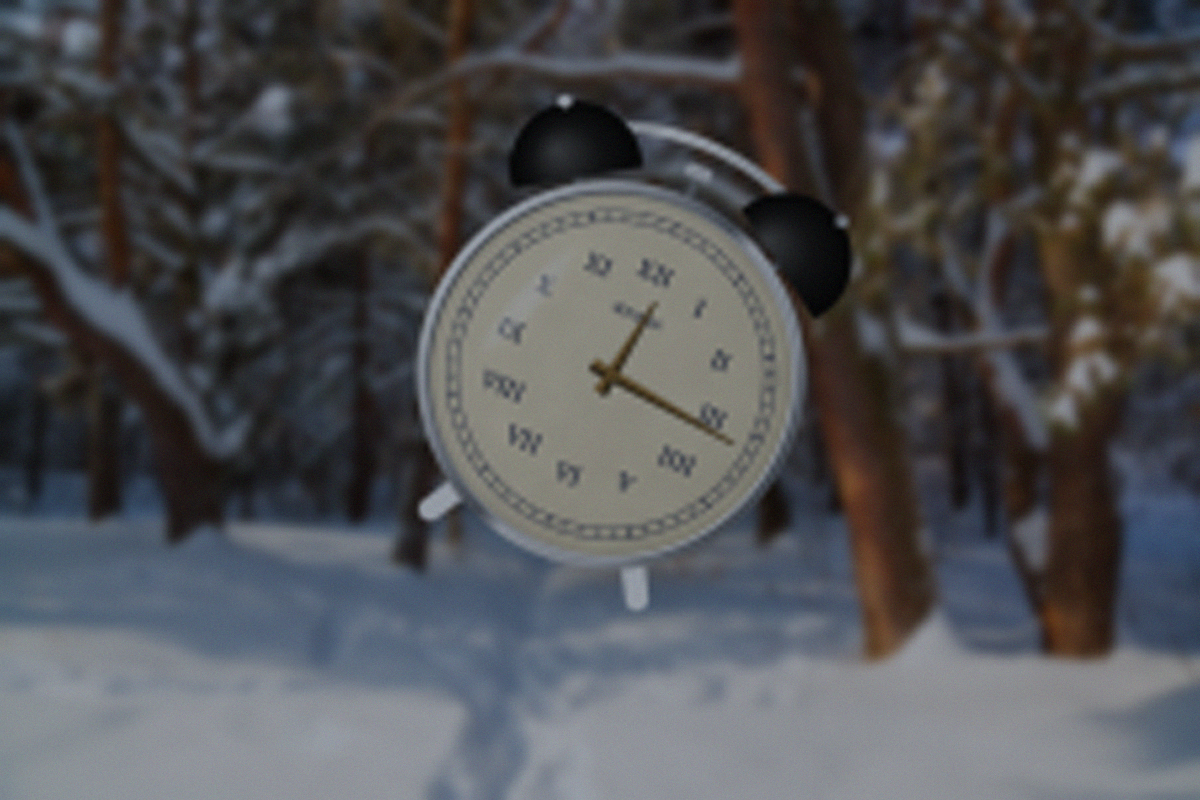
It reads 12h16
